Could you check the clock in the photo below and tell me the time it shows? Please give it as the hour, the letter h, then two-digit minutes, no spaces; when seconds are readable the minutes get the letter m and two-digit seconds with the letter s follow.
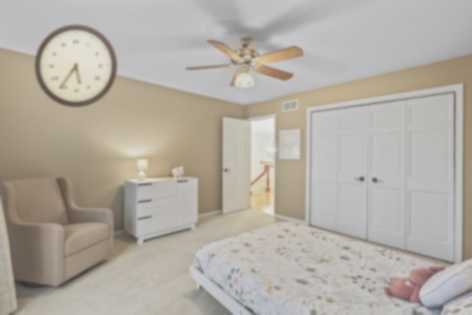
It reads 5h36
